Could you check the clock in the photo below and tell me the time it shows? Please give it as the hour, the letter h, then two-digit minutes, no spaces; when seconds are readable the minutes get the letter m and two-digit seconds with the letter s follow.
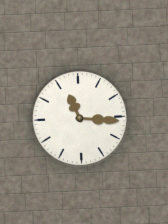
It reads 11h16
